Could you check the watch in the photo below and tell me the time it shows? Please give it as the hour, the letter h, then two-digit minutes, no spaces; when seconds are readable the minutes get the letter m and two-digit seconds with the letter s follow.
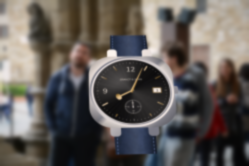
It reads 8h04
